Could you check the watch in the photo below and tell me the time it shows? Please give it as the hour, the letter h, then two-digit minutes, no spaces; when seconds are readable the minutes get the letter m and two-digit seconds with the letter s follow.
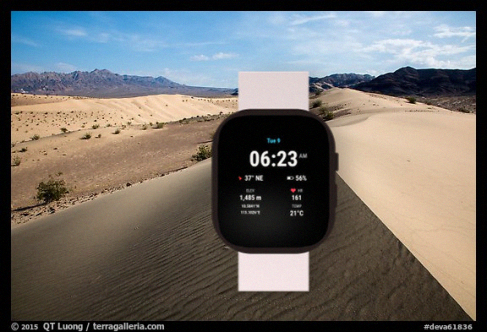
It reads 6h23
